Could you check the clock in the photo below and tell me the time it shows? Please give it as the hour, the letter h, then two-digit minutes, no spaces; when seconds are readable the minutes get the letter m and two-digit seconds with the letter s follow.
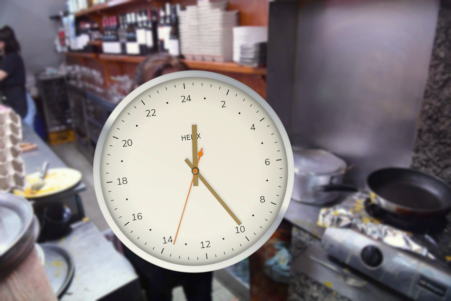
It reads 0h24m34s
